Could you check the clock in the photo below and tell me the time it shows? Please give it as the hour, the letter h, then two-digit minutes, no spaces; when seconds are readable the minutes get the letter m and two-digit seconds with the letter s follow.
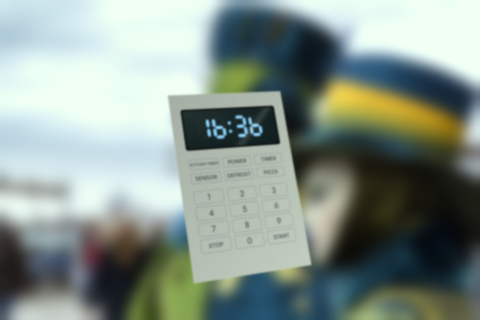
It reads 16h36
